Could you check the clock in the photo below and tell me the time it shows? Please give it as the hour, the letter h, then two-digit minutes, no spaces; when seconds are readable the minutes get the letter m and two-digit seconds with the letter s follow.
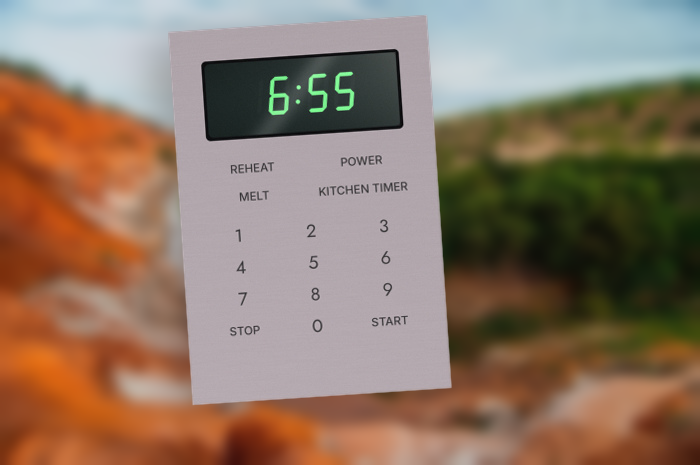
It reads 6h55
